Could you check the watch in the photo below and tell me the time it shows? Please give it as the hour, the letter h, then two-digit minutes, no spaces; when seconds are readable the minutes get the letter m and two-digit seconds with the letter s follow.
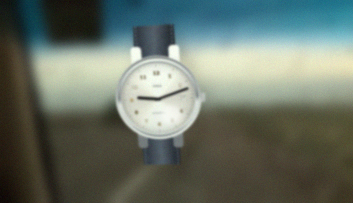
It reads 9h12
